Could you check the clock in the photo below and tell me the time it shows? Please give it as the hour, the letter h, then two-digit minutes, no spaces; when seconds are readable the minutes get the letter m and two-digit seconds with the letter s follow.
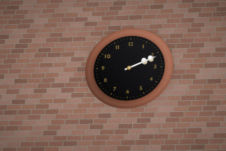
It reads 2h11
